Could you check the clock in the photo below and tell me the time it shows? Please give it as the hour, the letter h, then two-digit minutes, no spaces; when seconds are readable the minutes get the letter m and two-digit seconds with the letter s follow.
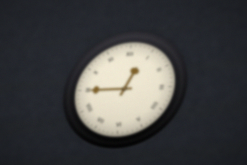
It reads 12h45
